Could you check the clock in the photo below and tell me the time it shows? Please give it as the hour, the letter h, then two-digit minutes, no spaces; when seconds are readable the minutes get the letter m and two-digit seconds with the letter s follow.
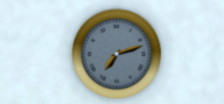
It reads 7h12
